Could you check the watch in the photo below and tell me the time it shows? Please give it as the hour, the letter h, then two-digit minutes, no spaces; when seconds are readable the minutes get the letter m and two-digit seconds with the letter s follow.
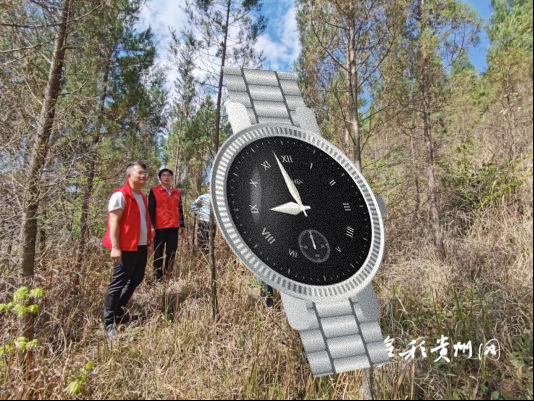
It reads 8h58
